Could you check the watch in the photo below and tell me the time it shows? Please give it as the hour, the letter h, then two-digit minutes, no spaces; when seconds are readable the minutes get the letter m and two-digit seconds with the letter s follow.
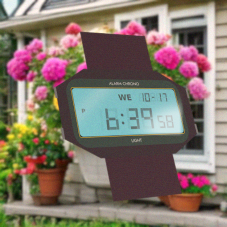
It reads 6h39m58s
